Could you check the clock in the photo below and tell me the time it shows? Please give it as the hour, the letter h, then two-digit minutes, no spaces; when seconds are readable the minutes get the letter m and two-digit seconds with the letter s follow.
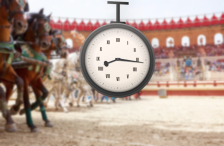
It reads 8h16
